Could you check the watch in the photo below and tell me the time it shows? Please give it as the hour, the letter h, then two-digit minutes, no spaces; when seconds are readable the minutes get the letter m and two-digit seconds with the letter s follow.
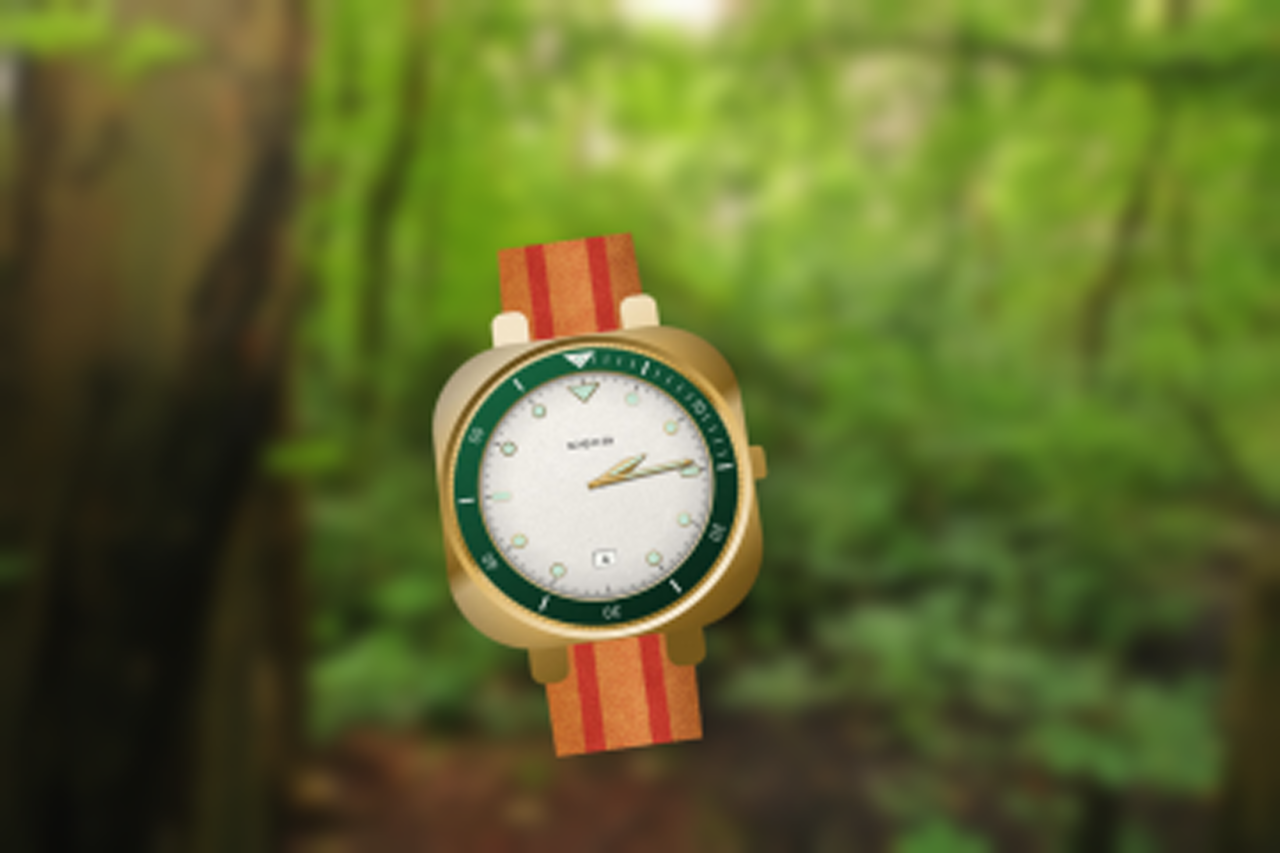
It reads 2h14
